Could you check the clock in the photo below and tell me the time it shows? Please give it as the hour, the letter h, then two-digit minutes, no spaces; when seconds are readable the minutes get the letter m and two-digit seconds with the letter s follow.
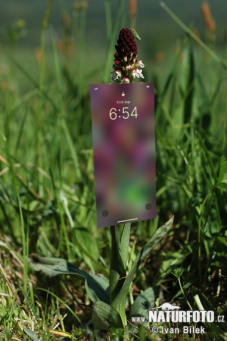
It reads 6h54
